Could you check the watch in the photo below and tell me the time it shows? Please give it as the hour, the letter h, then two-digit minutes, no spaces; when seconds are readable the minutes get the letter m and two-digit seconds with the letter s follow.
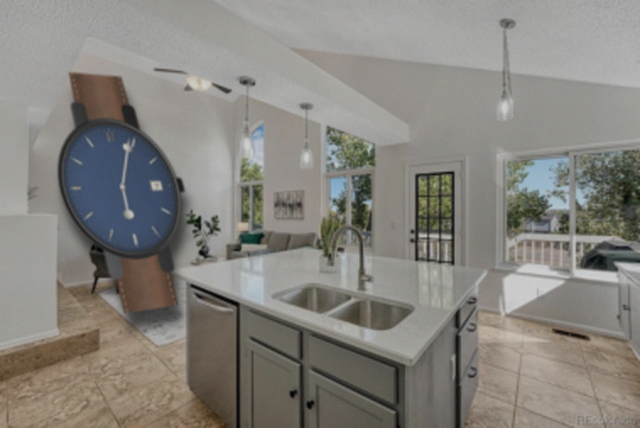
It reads 6h04
